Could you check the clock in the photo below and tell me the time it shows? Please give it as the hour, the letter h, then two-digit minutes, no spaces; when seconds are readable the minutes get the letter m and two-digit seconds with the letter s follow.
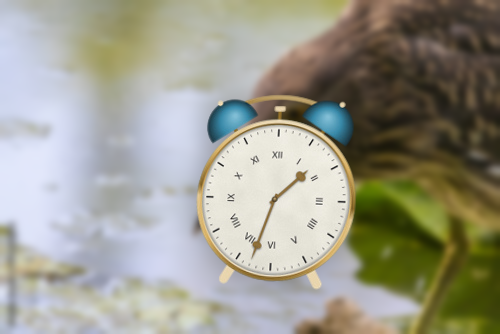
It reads 1h33
